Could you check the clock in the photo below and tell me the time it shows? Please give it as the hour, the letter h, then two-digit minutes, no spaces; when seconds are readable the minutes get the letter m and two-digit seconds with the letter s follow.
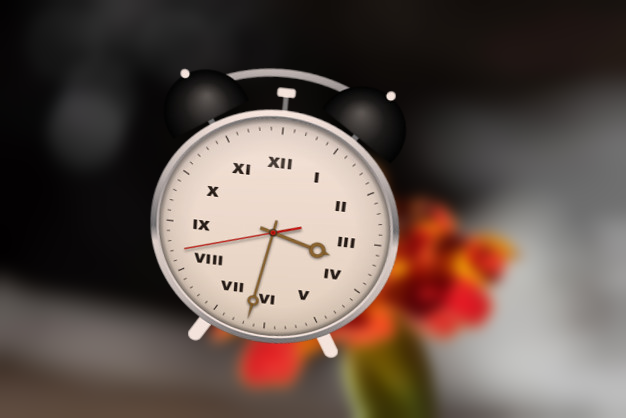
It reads 3h31m42s
